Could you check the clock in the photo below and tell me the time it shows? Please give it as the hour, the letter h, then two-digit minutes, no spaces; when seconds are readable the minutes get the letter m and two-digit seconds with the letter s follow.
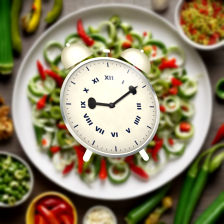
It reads 9h09
